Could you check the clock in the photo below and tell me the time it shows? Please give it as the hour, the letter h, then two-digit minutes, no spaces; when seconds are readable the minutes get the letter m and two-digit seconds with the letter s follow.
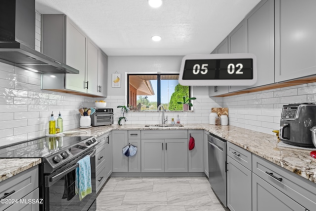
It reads 5h02
